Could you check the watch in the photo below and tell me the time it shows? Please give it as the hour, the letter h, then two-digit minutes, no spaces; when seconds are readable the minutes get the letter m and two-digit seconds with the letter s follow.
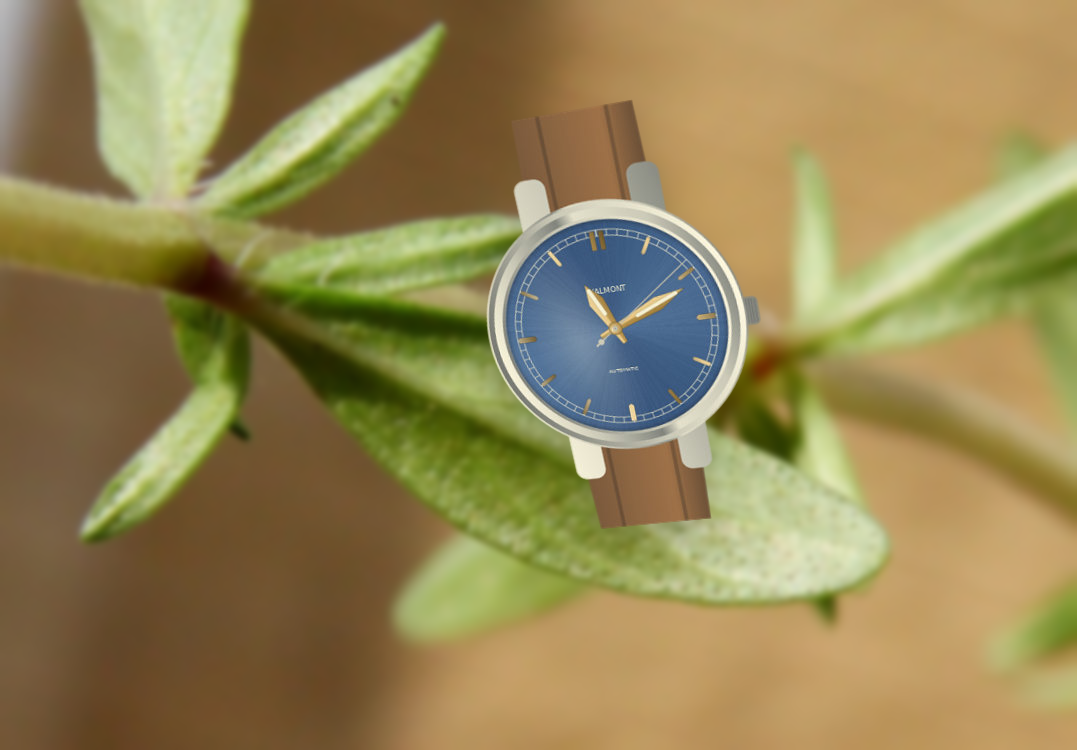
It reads 11h11m09s
